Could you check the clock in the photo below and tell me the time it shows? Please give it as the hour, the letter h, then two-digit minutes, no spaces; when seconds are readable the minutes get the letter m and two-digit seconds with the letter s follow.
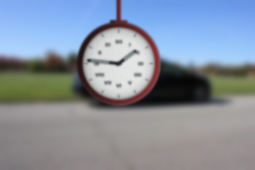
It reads 1h46
